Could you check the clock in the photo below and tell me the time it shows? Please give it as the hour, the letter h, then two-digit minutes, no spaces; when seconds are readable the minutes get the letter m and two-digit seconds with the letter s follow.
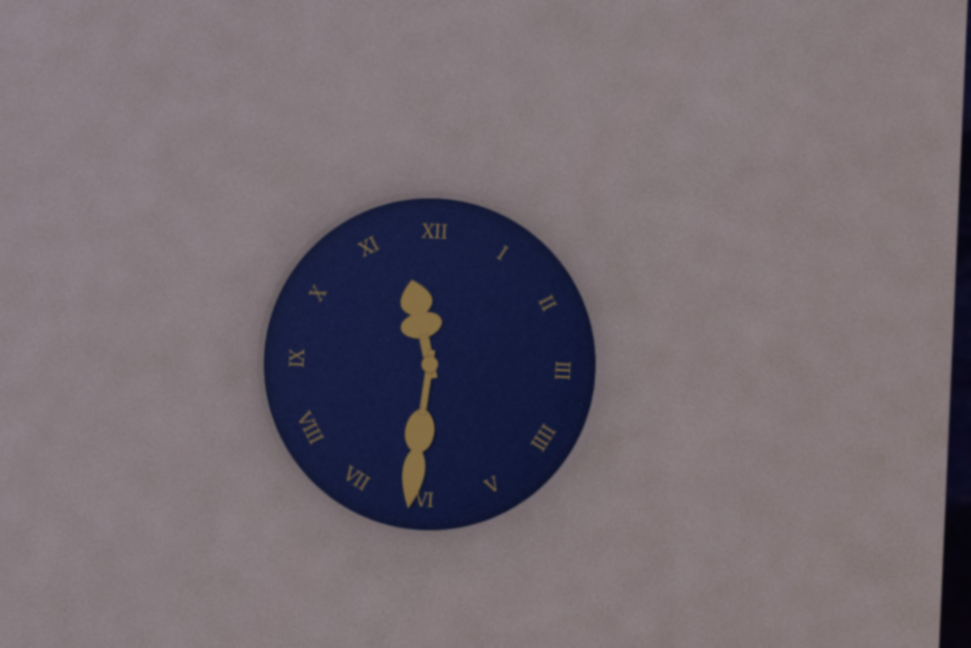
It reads 11h31
